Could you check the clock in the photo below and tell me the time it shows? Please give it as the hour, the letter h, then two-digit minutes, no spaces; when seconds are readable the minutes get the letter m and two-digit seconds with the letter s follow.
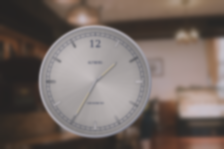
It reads 1h35
